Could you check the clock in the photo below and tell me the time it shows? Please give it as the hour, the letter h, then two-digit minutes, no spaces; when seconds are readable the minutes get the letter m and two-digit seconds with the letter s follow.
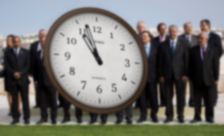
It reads 10h57
